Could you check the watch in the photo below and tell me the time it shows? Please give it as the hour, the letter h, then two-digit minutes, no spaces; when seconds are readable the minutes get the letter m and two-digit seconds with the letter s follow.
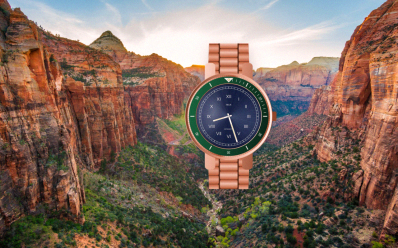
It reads 8h27
